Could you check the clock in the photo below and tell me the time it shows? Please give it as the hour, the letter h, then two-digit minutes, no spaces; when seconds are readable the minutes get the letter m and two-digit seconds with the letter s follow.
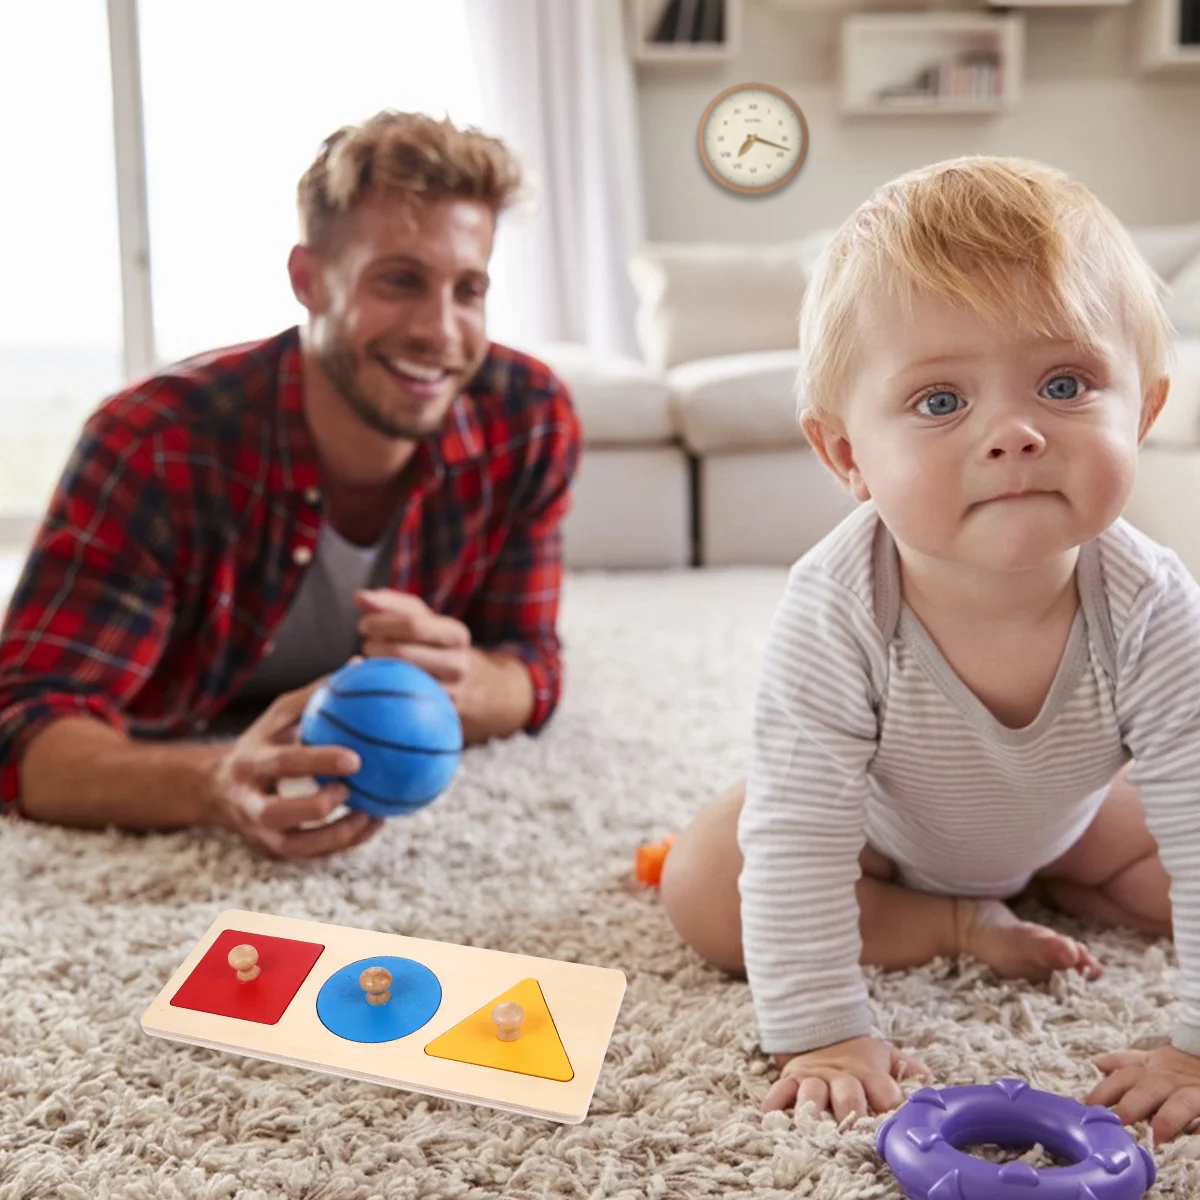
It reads 7h18
